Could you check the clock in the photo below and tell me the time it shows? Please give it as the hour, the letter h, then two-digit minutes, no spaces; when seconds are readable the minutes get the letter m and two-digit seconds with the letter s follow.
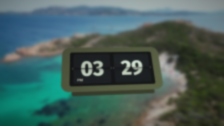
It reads 3h29
